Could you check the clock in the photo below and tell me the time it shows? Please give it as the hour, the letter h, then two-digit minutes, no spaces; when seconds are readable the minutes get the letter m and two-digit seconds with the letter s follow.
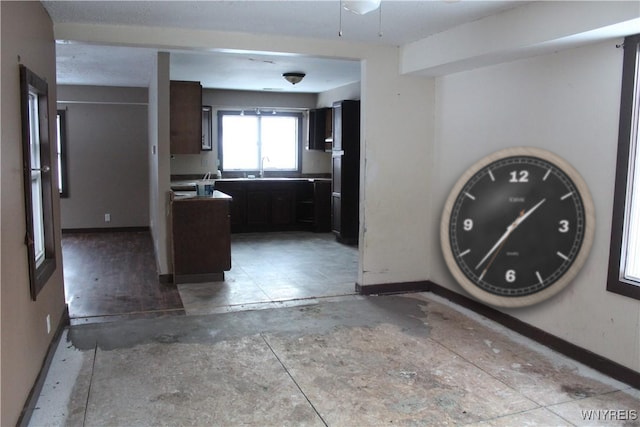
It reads 1h36m35s
